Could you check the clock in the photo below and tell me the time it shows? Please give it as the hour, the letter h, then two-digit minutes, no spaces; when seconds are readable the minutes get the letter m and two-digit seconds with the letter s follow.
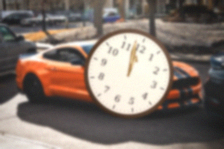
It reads 11h58
